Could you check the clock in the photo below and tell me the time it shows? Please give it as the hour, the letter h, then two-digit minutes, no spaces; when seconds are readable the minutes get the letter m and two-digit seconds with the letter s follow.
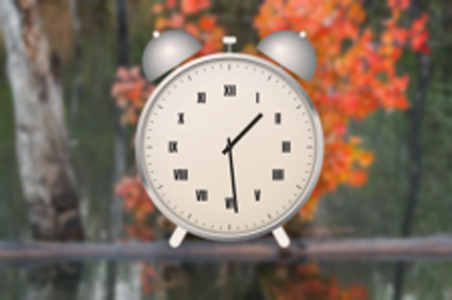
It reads 1h29
